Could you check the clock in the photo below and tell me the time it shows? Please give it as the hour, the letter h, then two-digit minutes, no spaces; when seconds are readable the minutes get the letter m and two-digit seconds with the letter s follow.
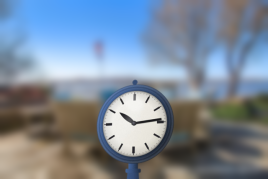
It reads 10h14
